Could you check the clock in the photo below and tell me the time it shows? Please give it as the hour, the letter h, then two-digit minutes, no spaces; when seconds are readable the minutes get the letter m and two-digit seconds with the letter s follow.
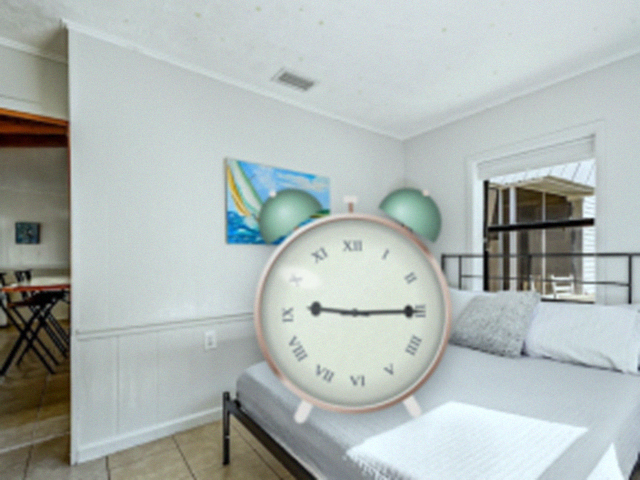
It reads 9h15
